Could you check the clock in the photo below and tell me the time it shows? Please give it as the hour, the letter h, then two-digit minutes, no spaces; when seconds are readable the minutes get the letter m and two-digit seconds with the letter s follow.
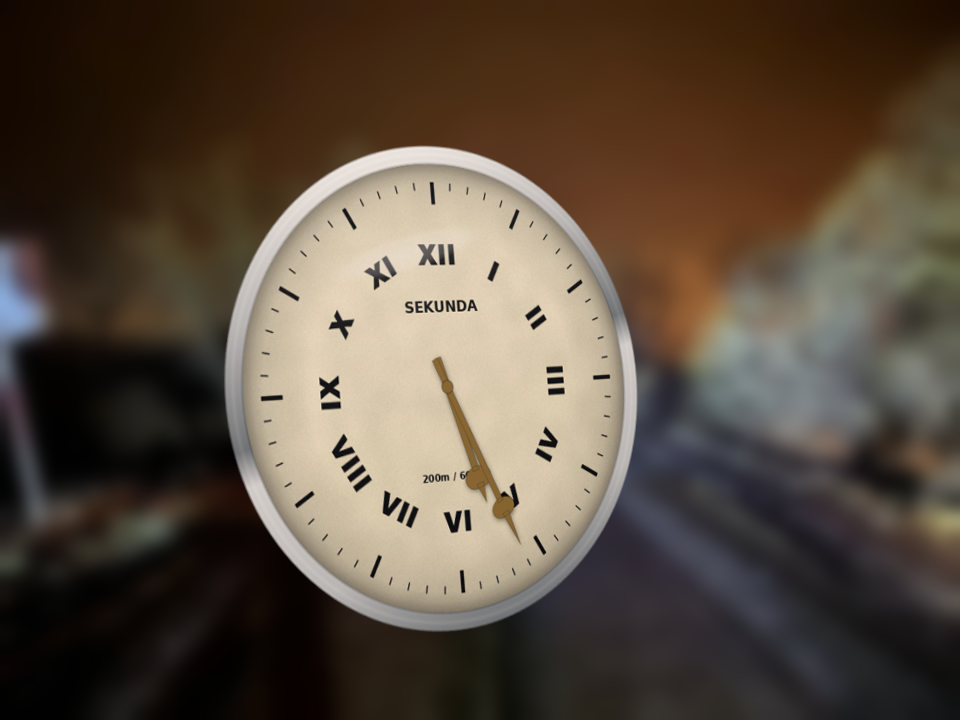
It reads 5h26
